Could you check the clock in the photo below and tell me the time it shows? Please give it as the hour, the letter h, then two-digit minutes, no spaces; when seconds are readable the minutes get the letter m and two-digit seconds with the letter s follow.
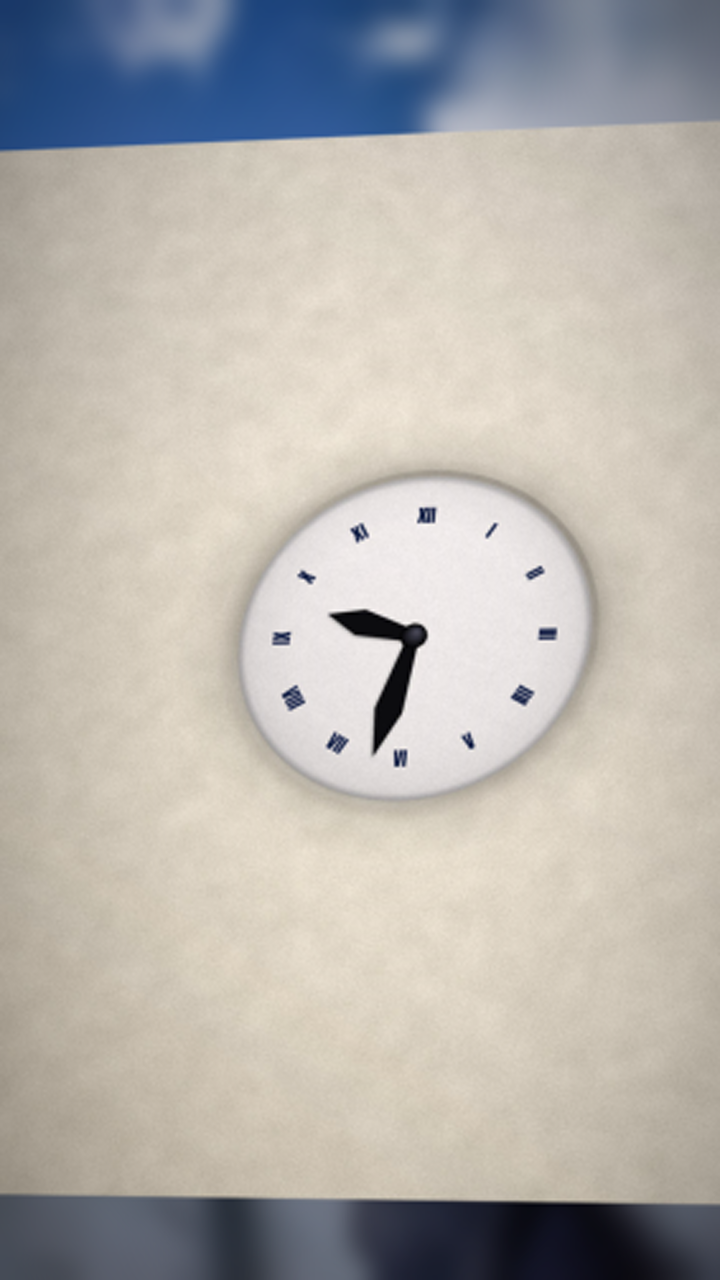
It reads 9h32
